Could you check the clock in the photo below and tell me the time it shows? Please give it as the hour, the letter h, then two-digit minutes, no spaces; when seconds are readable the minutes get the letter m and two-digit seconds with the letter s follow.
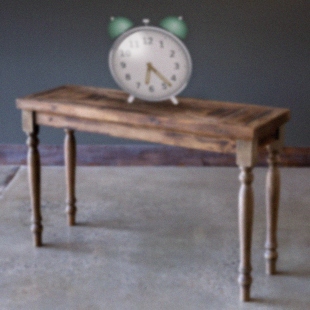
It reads 6h23
